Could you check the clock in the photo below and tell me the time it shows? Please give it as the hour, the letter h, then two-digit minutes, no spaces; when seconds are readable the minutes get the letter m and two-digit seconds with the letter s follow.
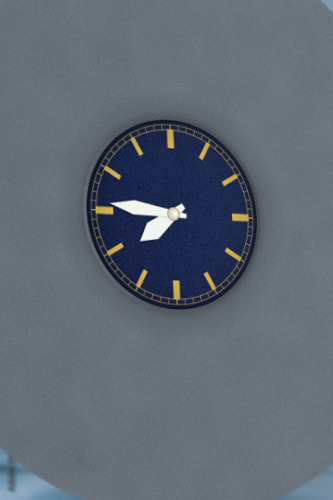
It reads 7h46
